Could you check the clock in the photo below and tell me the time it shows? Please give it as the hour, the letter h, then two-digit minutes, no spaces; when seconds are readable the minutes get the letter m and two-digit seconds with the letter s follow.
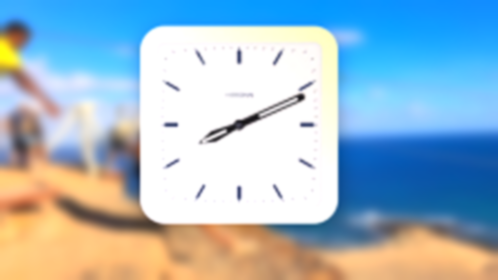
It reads 8h11
